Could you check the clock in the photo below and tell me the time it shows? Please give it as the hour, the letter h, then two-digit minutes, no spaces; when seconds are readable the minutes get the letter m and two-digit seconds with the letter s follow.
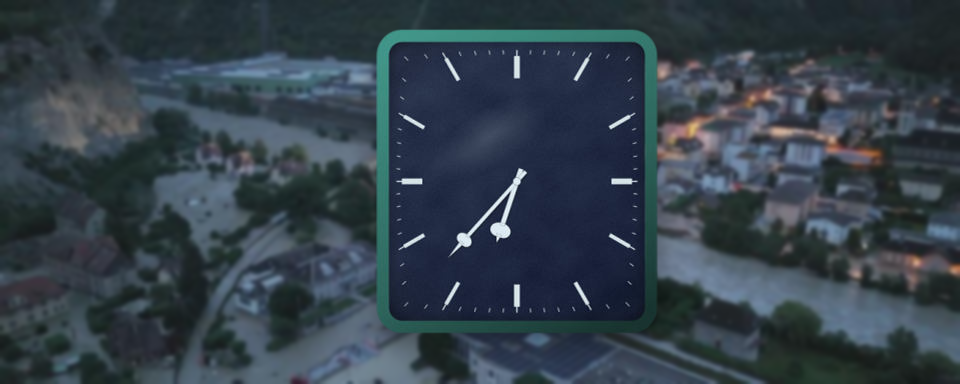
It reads 6h37
